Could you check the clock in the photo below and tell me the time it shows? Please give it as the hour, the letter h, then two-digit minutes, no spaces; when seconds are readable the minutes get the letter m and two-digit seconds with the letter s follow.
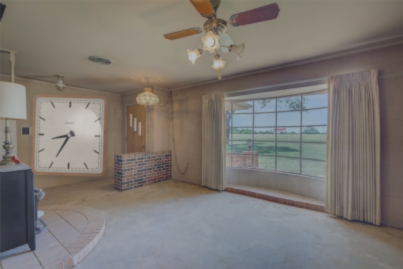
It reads 8h35
